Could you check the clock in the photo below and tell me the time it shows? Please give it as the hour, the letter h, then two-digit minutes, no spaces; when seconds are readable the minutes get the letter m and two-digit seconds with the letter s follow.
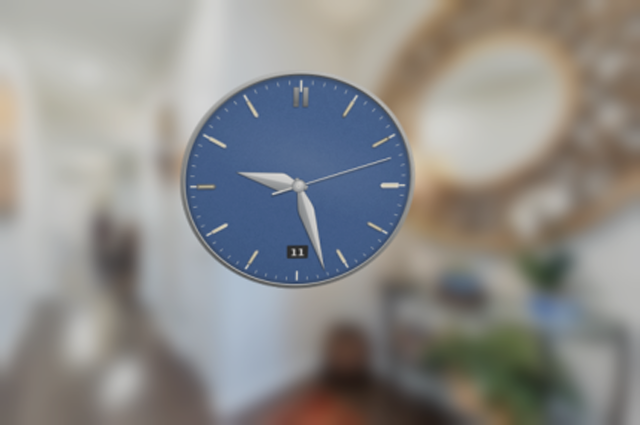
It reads 9h27m12s
